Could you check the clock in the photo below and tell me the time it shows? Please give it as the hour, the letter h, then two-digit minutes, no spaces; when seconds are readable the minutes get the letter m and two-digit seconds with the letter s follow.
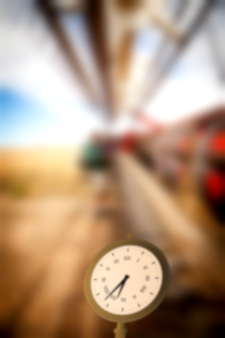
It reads 6h37
